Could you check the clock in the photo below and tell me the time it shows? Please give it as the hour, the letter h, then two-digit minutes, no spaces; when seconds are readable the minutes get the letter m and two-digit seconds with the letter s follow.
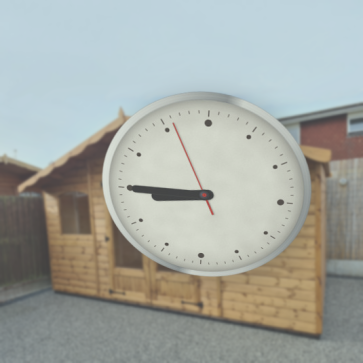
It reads 8h44m56s
